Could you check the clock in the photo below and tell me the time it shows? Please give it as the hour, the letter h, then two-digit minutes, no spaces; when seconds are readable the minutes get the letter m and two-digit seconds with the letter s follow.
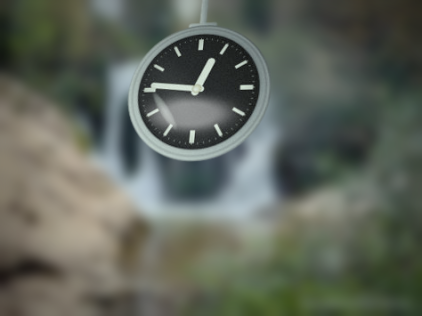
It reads 12h46
